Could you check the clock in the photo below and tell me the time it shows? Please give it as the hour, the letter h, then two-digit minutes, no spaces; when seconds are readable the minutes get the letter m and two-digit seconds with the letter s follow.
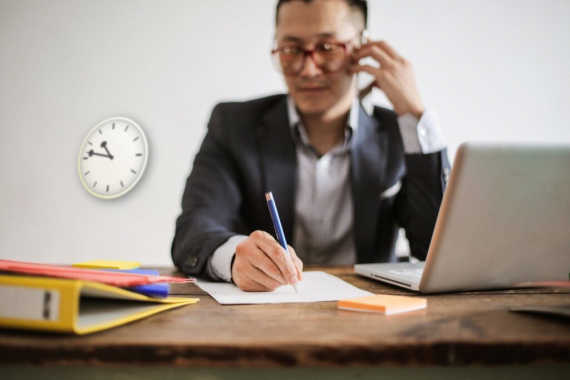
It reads 10h47
